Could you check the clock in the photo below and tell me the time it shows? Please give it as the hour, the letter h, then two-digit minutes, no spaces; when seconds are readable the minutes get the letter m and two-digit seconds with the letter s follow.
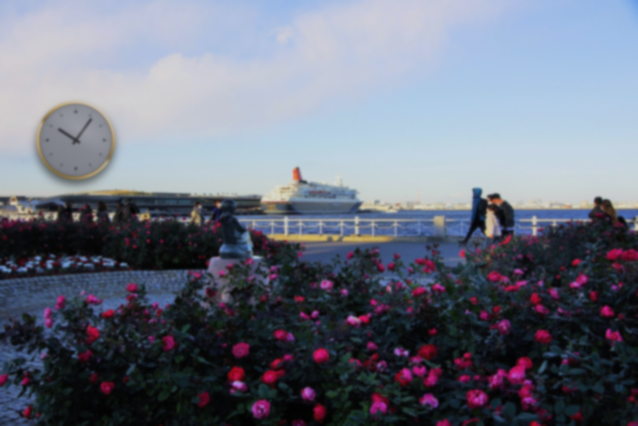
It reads 10h06
